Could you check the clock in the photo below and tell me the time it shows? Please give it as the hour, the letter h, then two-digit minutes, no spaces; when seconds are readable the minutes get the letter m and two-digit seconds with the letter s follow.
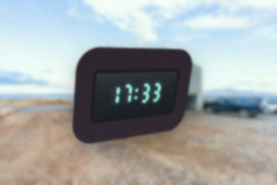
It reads 17h33
